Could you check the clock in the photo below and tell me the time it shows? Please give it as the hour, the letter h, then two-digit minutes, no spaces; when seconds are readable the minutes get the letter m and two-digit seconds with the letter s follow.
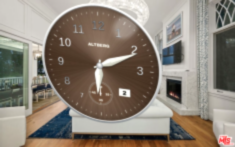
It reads 6h11
